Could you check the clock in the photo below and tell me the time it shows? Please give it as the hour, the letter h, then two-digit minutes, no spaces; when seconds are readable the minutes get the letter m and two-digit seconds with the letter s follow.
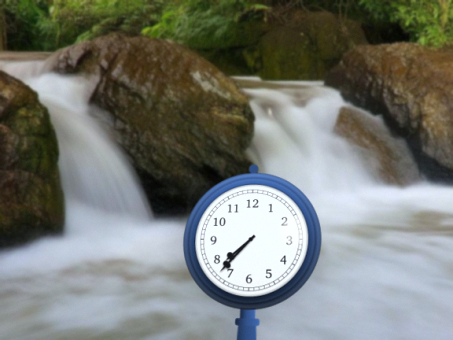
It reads 7h37
